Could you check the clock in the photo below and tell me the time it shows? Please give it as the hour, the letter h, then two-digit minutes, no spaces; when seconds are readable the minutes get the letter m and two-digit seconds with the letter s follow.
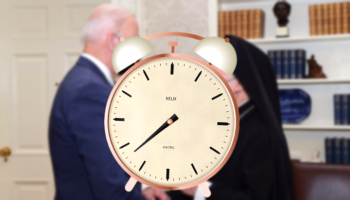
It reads 7h38
